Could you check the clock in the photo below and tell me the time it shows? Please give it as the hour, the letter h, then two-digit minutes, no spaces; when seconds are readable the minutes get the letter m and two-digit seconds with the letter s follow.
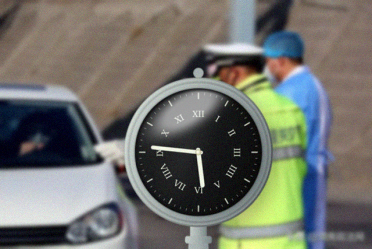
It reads 5h46
